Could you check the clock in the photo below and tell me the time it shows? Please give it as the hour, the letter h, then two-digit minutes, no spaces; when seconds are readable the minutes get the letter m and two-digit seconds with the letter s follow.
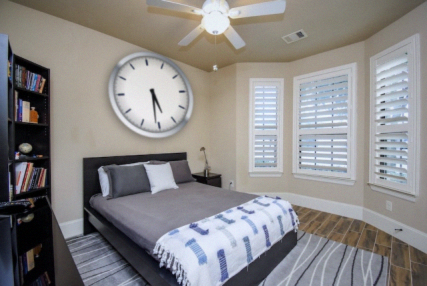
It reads 5h31
